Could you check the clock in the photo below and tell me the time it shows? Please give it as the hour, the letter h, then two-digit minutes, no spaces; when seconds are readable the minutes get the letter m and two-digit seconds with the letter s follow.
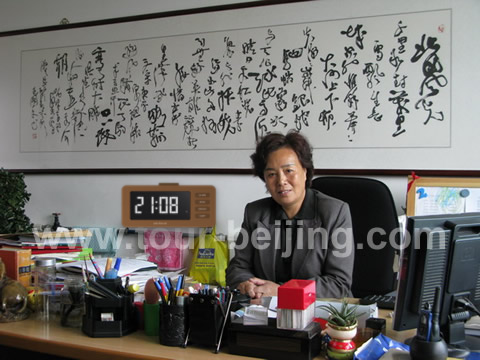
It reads 21h08
